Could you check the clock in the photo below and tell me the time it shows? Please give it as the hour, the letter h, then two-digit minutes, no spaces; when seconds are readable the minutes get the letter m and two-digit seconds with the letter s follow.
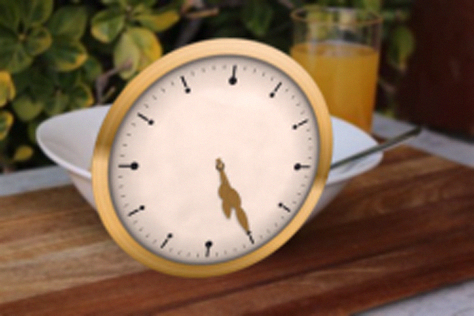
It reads 5h25
